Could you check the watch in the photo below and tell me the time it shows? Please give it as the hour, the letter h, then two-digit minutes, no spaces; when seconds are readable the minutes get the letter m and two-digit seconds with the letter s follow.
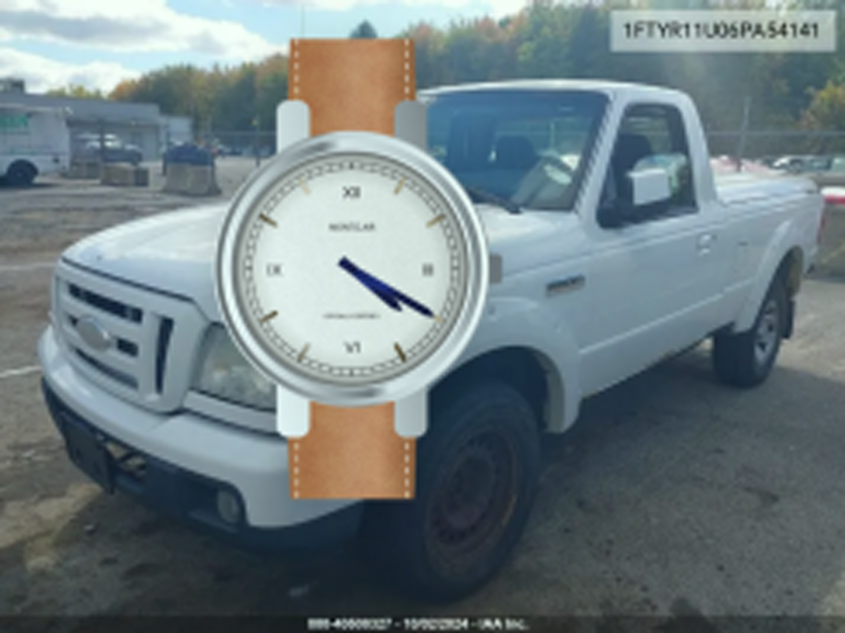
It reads 4h20
